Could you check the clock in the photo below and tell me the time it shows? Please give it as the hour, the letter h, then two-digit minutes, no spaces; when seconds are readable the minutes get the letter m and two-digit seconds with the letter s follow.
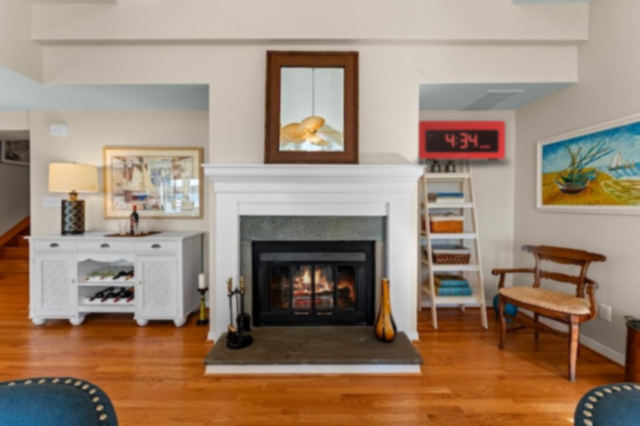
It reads 4h34
